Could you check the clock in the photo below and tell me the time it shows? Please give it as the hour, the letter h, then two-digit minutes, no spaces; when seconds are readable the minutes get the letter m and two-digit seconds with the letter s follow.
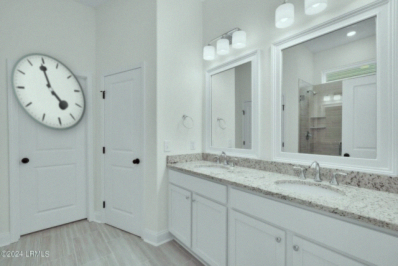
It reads 4h59
